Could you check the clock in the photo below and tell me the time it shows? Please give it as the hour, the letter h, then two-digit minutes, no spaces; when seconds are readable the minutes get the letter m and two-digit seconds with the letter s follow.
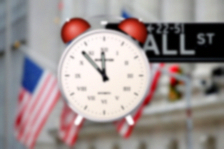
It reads 11h53
